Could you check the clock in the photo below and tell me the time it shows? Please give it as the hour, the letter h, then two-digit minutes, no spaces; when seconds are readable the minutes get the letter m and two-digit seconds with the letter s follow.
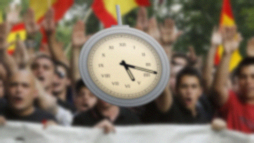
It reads 5h18
